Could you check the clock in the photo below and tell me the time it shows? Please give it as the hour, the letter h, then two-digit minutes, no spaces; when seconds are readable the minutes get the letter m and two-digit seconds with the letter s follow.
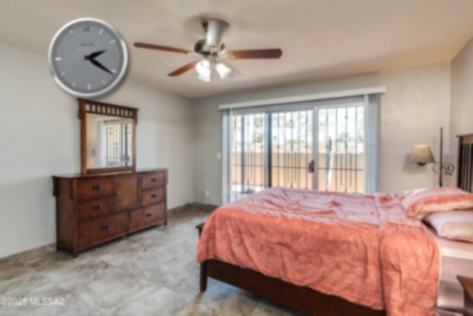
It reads 2h21
